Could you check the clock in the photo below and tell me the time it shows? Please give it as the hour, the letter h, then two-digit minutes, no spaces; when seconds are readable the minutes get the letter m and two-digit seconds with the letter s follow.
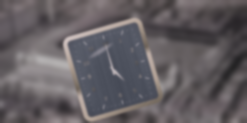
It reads 5h00
